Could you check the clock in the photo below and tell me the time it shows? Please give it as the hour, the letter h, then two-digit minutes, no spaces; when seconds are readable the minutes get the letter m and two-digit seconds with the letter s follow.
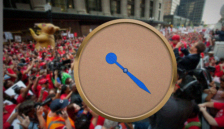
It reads 10h22
